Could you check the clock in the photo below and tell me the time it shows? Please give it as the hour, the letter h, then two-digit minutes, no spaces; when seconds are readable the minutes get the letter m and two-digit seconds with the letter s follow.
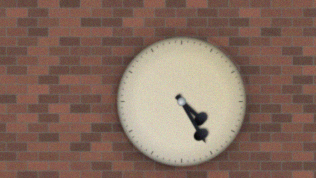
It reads 4h25
